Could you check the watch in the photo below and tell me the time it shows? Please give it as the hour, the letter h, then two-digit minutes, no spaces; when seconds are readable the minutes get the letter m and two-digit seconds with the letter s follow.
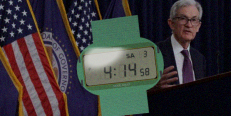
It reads 4h14m58s
